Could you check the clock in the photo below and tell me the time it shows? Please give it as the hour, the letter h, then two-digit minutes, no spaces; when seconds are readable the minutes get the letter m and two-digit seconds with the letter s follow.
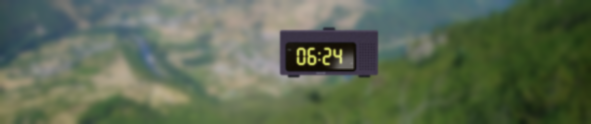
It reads 6h24
